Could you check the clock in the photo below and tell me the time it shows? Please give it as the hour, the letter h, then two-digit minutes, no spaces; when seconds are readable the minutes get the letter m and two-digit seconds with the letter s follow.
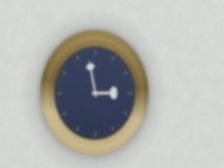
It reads 2h58
